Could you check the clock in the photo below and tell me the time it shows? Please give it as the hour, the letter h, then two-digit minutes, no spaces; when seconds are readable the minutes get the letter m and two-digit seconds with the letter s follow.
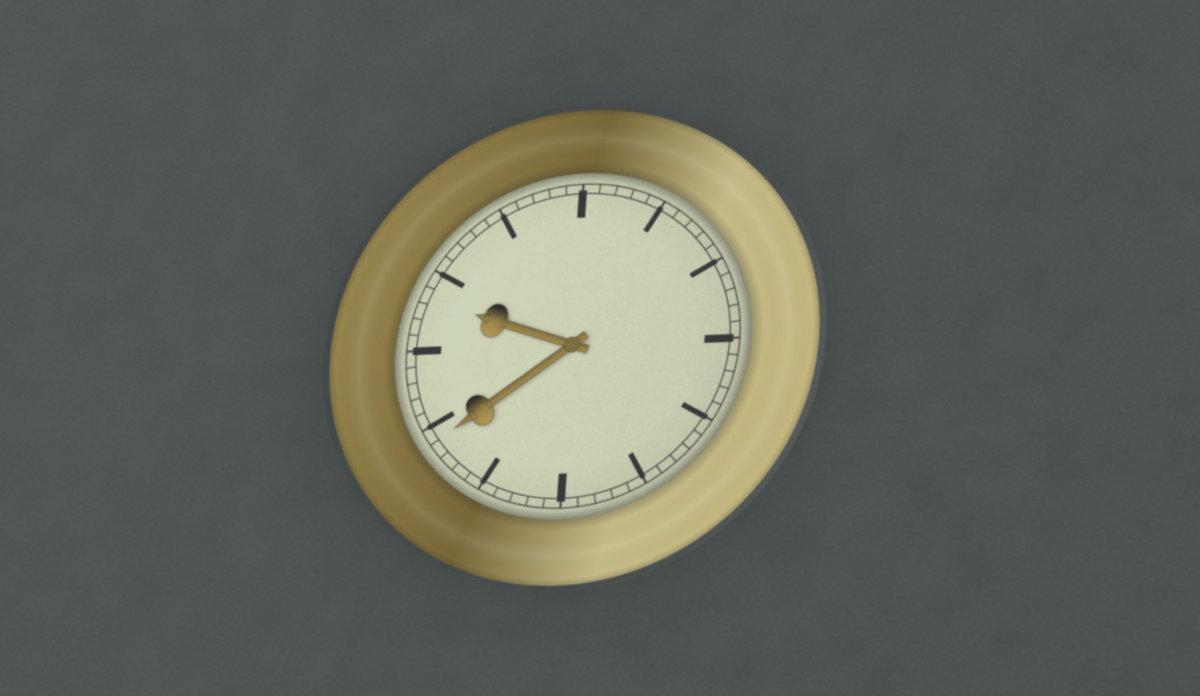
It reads 9h39
